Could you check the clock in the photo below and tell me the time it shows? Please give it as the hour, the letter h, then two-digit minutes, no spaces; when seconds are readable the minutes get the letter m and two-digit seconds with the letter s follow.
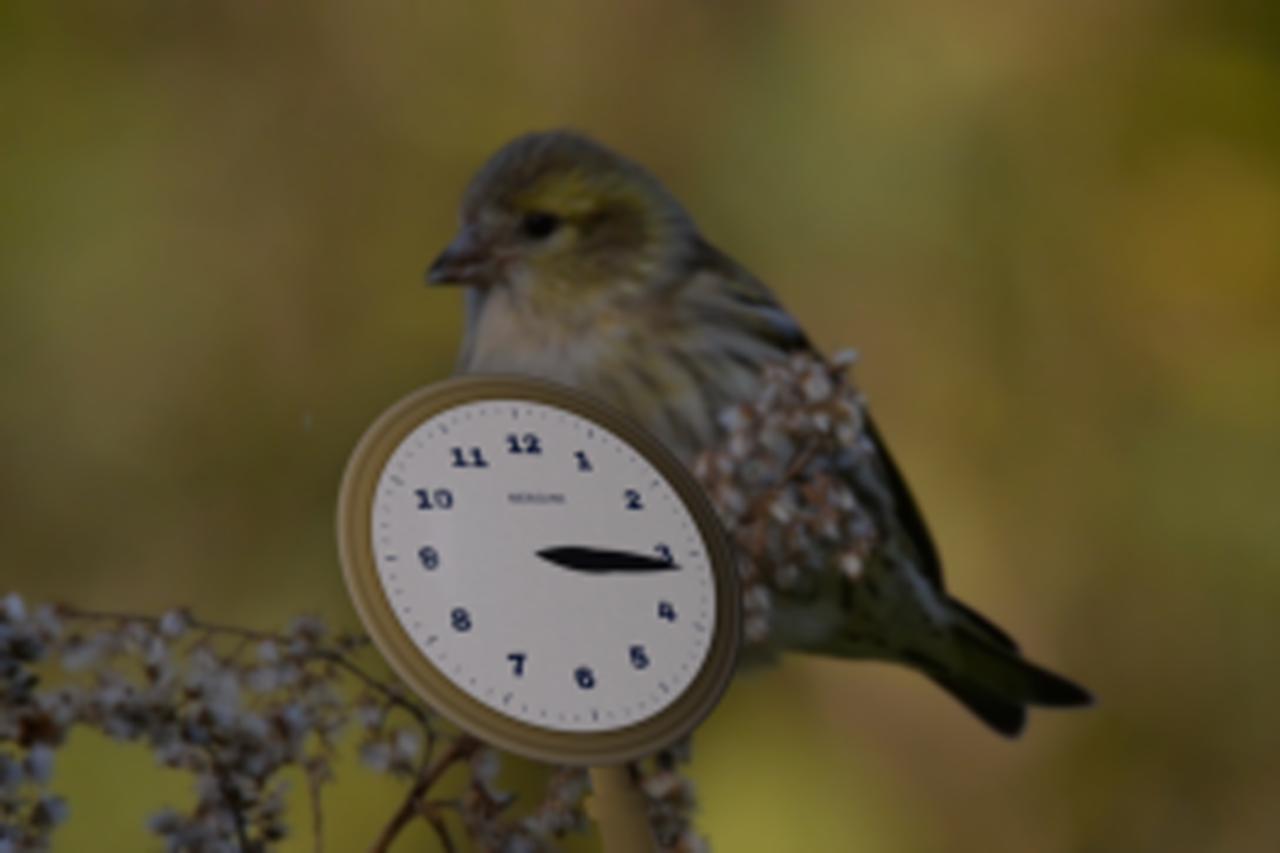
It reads 3h16
